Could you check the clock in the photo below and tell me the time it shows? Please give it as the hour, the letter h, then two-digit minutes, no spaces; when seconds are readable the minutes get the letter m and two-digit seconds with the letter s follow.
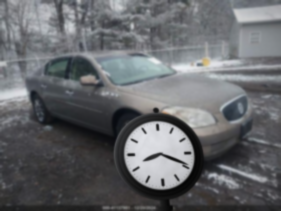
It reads 8h19
